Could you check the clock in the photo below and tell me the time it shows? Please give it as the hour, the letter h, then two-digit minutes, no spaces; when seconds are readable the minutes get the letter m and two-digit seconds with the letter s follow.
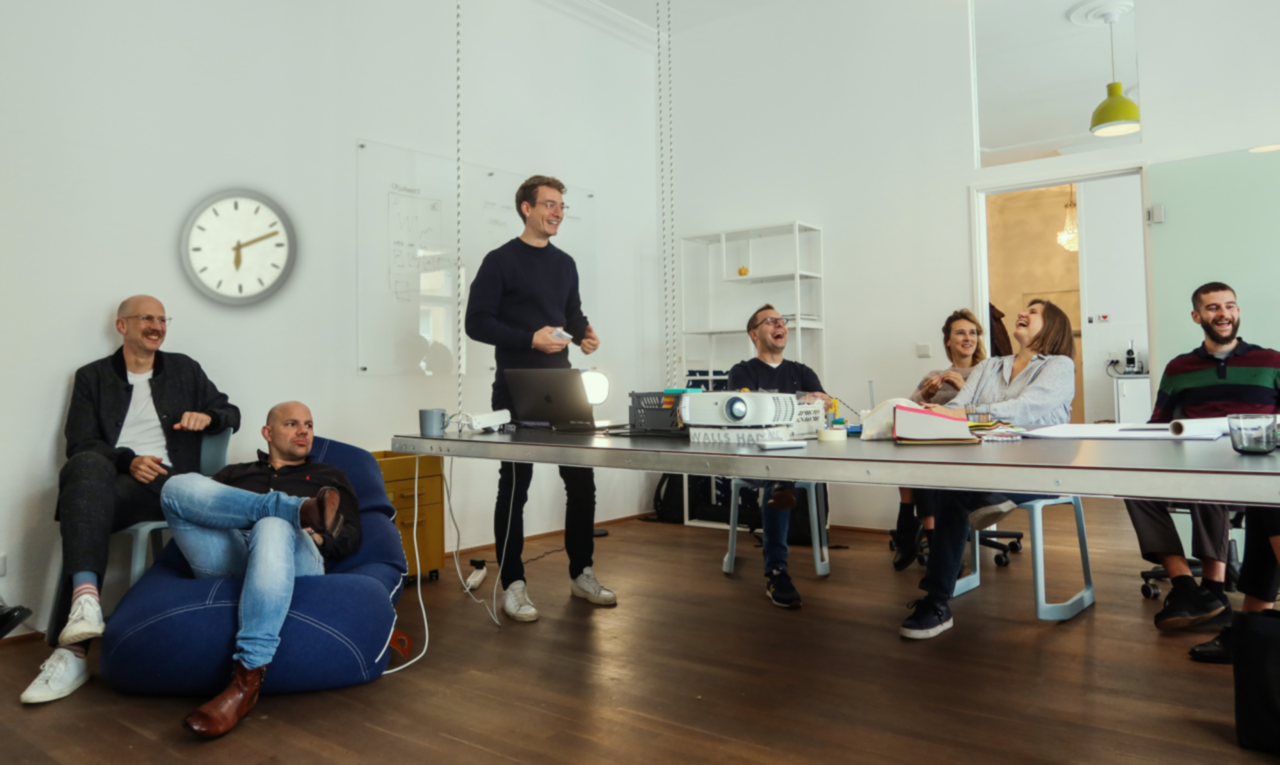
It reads 6h12
